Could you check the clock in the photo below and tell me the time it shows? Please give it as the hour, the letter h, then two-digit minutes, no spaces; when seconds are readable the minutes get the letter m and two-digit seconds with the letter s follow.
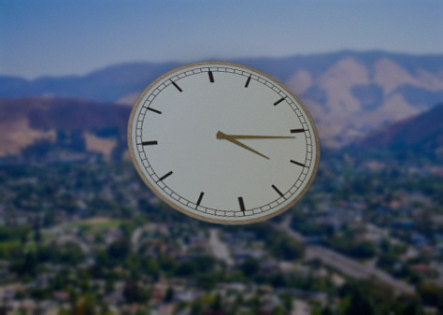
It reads 4h16
